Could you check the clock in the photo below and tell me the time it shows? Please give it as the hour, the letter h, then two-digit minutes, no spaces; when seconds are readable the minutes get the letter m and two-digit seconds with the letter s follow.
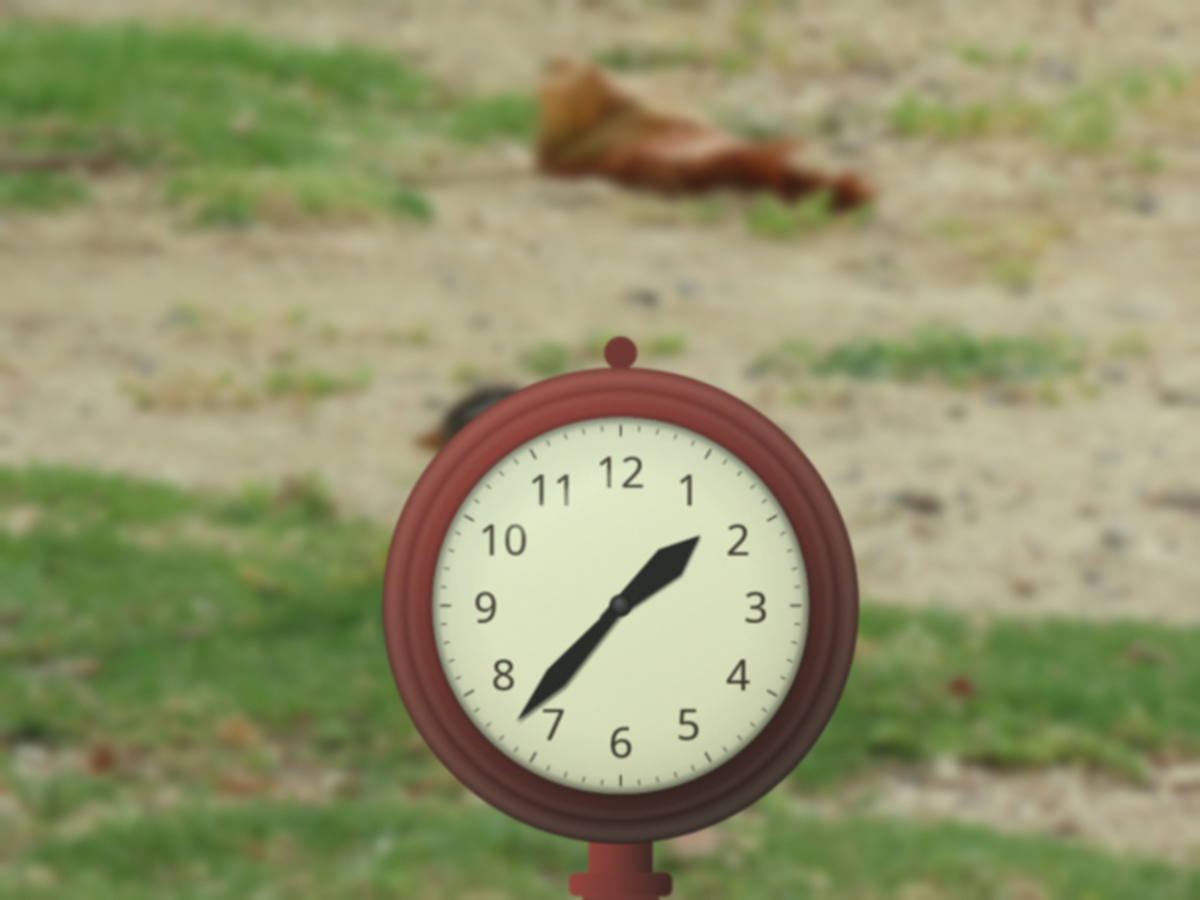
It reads 1h37
